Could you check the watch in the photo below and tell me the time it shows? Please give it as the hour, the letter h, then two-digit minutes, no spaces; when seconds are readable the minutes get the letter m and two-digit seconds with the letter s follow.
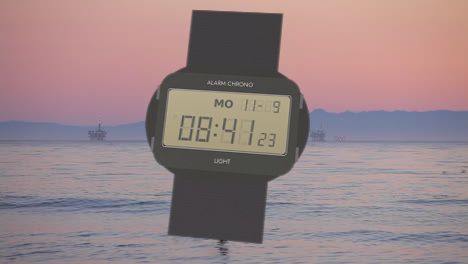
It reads 8h41m23s
